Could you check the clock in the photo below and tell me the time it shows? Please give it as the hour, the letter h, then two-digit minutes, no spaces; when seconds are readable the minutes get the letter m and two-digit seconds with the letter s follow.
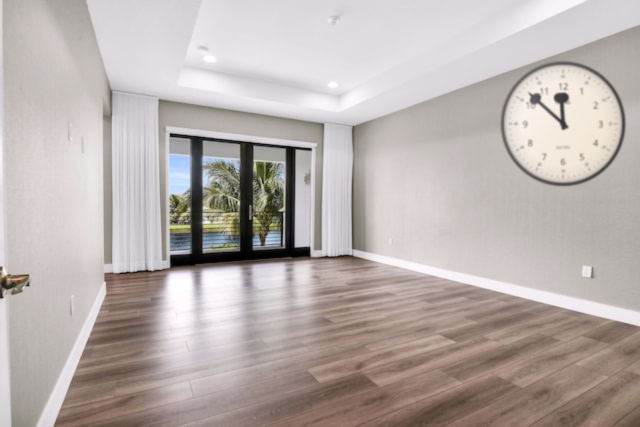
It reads 11h52
